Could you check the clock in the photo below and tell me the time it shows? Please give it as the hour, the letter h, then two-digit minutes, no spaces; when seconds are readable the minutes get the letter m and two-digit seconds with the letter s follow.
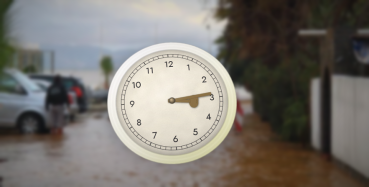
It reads 3h14
